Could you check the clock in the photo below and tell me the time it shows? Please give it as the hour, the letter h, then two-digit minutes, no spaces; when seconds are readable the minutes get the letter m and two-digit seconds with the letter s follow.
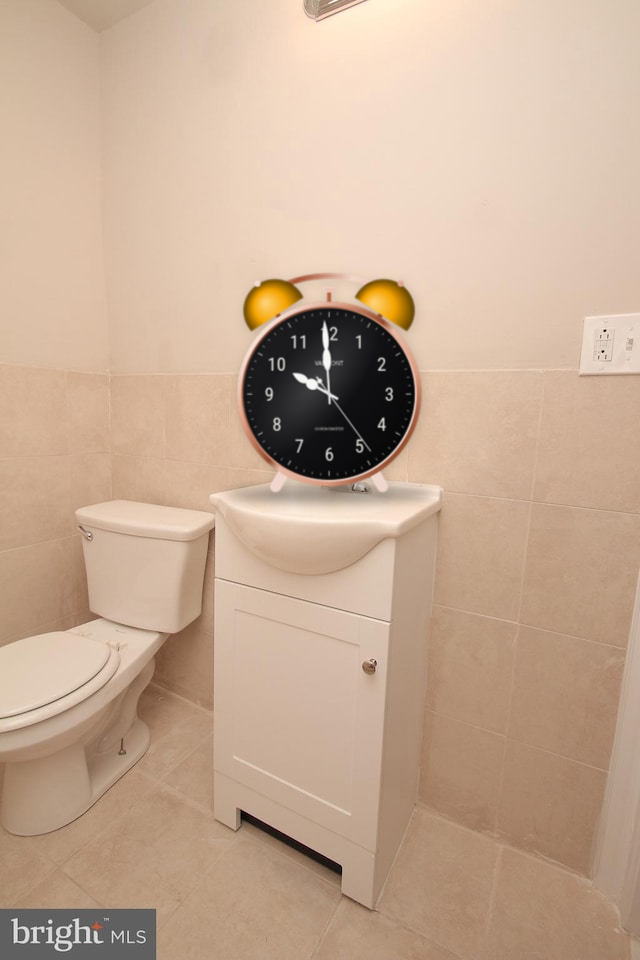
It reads 9h59m24s
